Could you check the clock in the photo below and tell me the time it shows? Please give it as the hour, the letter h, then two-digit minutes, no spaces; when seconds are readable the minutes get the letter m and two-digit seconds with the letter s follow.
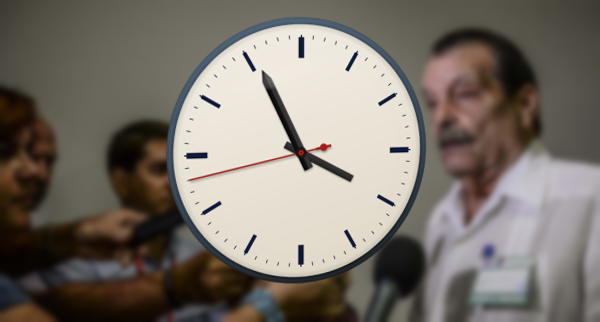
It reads 3h55m43s
